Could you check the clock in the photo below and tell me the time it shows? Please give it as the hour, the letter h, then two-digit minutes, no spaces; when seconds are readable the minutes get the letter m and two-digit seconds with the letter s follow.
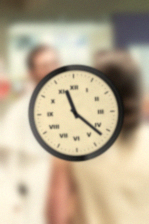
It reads 11h22
